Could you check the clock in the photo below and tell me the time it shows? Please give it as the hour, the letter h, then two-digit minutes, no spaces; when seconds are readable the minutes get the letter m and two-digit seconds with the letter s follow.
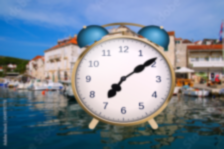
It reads 7h09
